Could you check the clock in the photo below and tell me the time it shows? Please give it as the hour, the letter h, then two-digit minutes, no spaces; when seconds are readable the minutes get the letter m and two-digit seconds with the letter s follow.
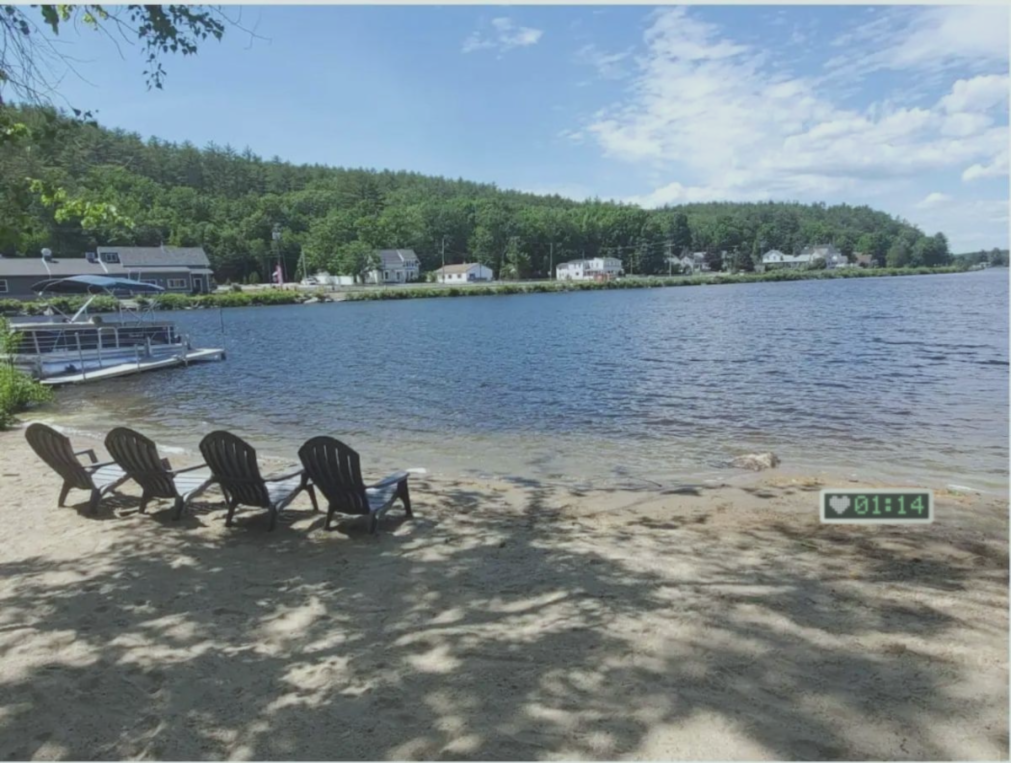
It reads 1h14
